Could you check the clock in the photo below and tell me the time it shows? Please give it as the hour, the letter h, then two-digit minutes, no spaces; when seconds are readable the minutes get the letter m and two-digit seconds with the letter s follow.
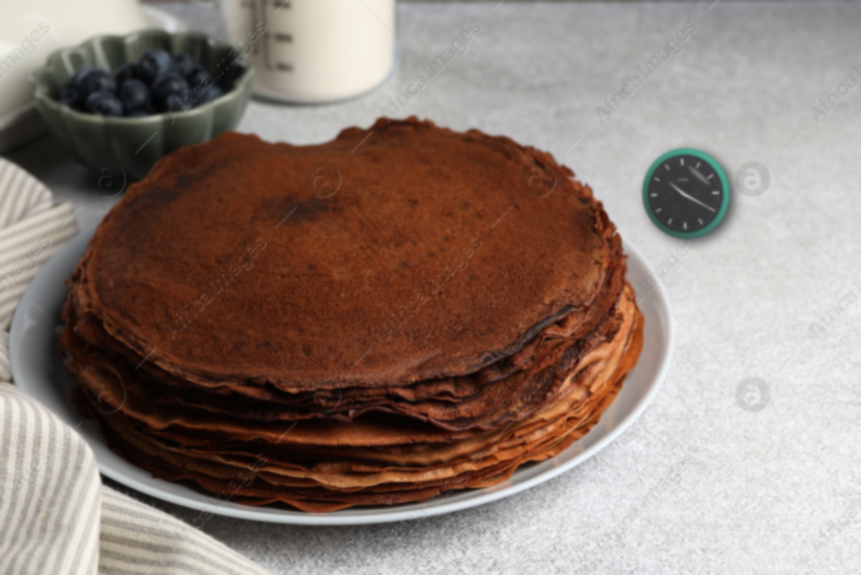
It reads 10h20
